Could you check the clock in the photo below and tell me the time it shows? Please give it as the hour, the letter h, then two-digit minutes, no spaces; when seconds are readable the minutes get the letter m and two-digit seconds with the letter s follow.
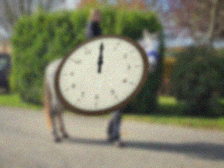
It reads 12h00
